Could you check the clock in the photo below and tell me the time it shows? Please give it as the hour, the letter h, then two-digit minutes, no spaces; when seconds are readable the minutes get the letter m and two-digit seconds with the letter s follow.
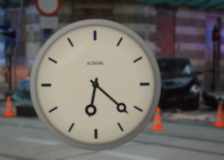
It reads 6h22
